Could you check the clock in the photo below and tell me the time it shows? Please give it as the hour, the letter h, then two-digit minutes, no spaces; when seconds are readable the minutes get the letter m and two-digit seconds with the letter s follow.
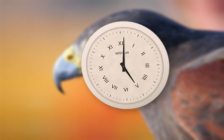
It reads 5h01
